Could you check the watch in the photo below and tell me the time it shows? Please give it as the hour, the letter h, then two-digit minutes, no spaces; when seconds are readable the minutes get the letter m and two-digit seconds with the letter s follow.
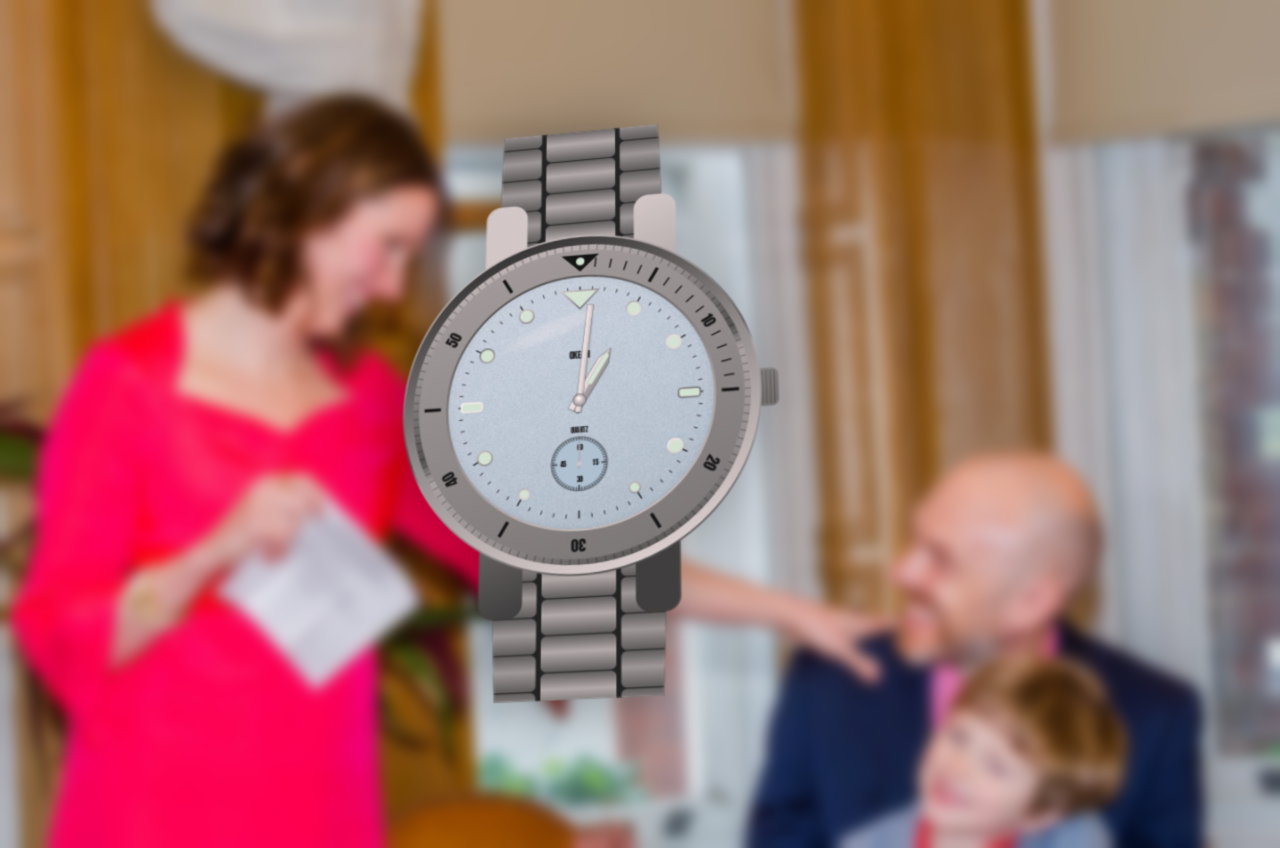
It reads 1h01
